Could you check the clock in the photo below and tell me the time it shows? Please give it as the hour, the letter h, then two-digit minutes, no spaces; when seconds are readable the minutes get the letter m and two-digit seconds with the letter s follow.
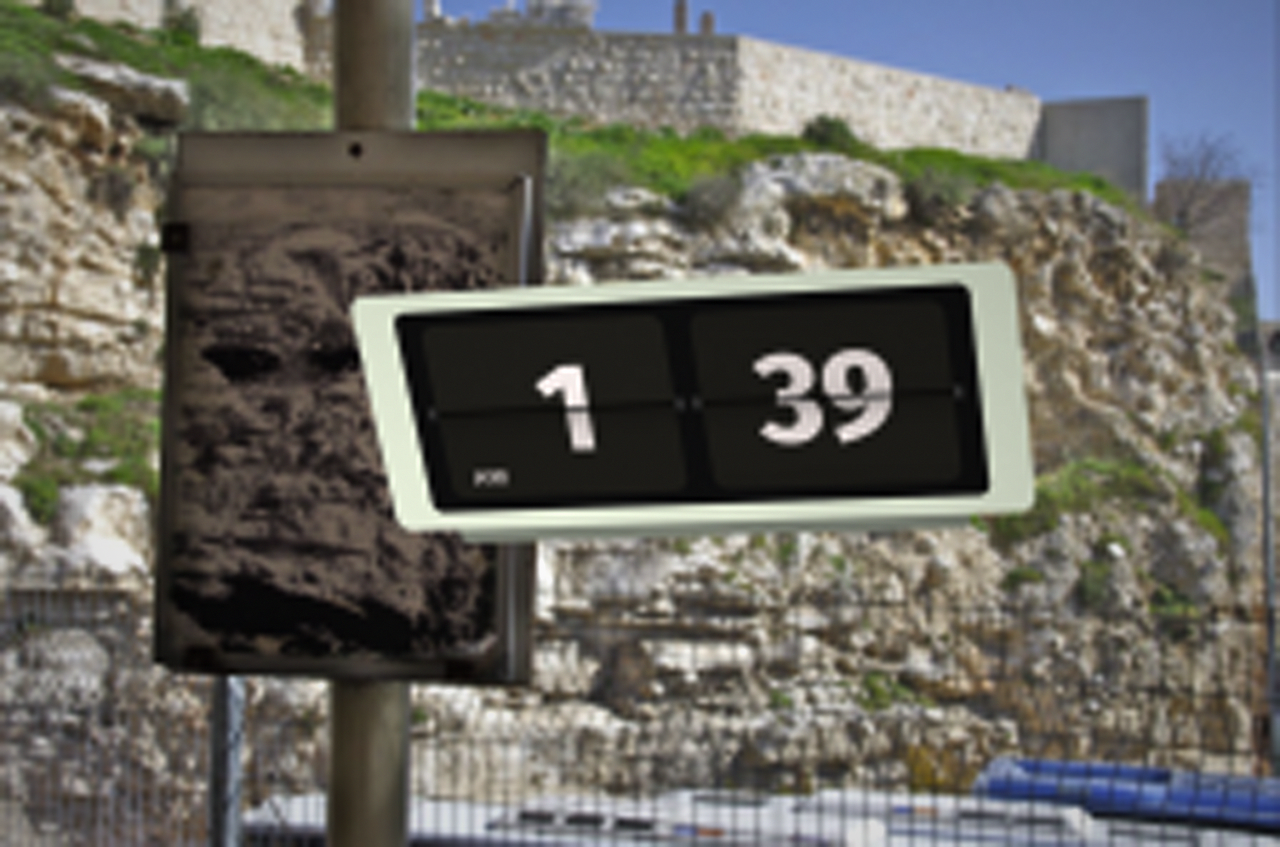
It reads 1h39
